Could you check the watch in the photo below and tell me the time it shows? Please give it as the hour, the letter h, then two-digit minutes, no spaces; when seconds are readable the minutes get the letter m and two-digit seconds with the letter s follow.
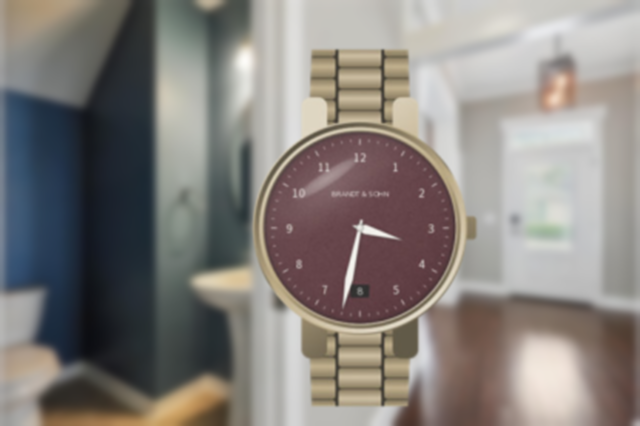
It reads 3h32
